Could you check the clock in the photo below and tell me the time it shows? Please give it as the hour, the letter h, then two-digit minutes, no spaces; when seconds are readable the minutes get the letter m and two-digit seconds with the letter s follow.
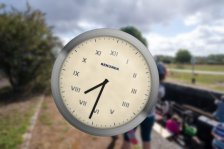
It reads 7h31
